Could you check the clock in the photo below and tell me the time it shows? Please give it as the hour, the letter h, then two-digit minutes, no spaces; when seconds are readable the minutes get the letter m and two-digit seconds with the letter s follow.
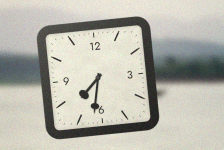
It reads 7h32
